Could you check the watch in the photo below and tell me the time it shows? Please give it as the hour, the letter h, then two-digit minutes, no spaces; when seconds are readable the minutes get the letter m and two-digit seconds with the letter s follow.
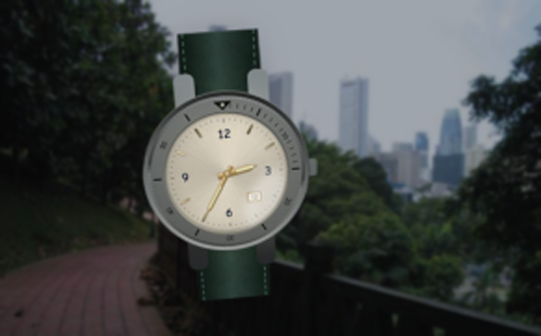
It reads 2h35
